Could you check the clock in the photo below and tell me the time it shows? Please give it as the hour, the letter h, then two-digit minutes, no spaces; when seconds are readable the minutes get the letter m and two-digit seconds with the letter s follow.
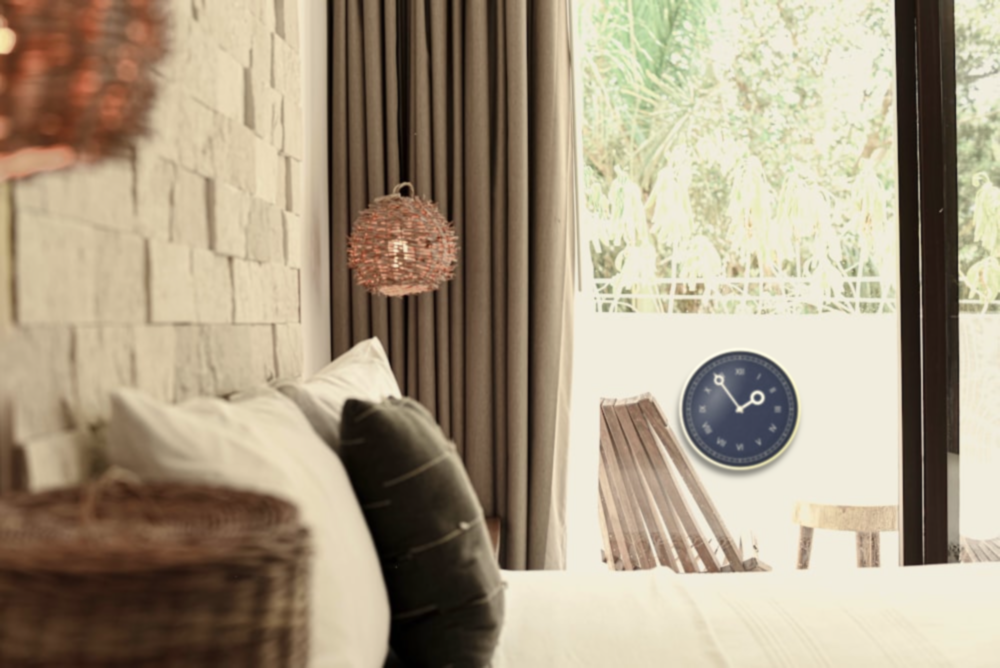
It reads 1h54
